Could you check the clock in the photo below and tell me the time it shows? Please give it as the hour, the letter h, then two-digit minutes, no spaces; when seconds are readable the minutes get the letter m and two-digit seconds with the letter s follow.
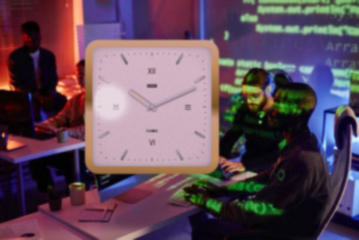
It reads 10h11
